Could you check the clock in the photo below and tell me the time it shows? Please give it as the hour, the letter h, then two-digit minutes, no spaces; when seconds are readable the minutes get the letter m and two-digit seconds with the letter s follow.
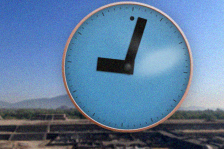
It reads 9h02
